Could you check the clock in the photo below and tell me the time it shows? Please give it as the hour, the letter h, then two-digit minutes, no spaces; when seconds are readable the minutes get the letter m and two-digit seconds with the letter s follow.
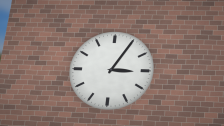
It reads 3h05
